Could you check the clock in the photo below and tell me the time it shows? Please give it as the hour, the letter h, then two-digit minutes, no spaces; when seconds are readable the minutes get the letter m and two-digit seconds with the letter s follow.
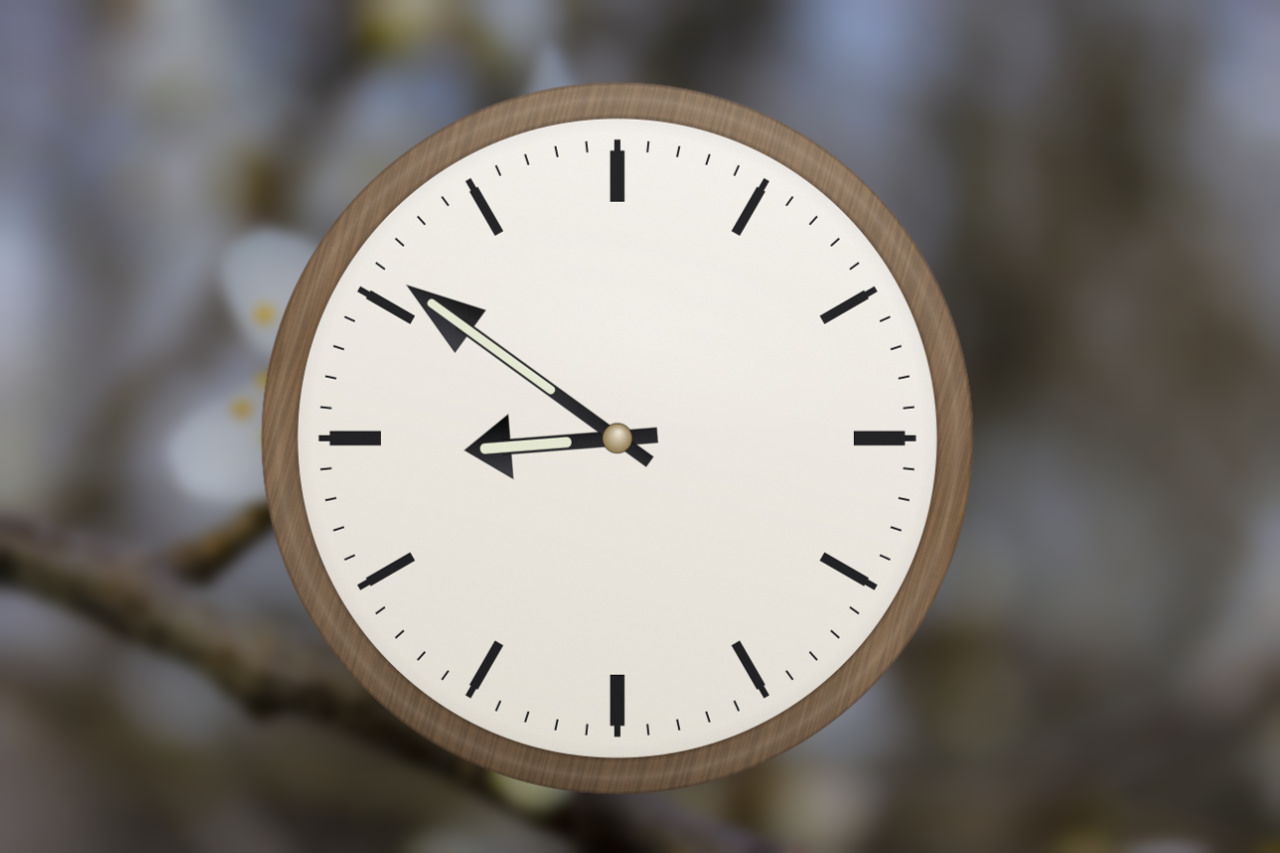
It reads 8h51
